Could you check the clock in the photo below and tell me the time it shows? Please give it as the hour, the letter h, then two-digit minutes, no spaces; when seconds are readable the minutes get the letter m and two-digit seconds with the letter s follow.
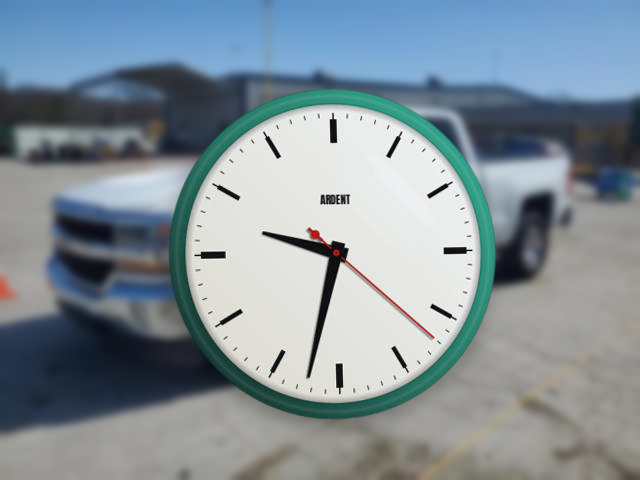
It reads 9h32m22s
